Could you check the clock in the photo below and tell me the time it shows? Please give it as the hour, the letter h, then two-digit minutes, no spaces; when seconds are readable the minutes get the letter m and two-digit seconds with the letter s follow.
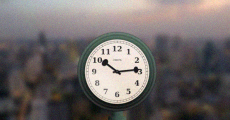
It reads 10h14
